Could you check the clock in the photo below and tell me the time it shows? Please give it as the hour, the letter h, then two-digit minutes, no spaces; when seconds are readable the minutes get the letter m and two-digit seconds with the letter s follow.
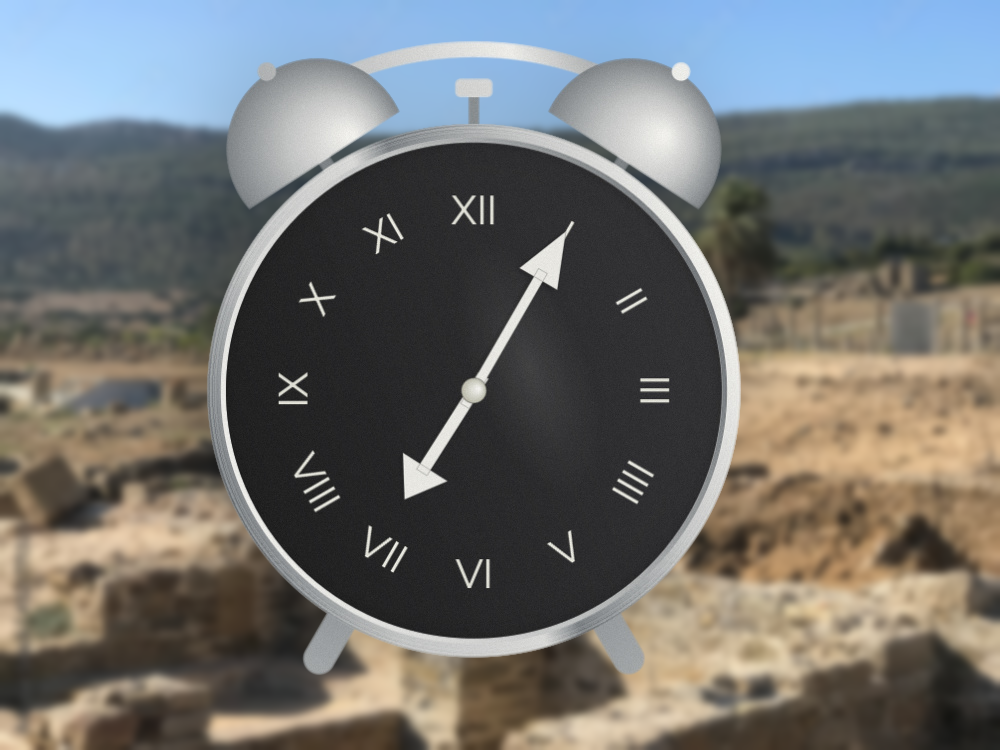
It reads 7h05
